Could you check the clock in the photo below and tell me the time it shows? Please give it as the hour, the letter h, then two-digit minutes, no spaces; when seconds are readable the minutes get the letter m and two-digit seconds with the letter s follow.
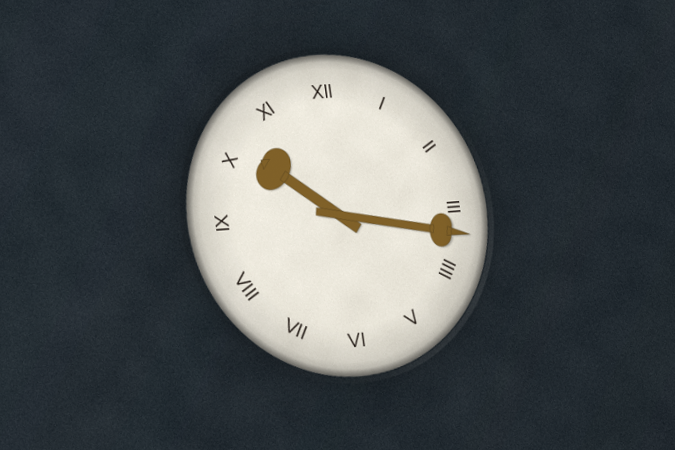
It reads 10h17
